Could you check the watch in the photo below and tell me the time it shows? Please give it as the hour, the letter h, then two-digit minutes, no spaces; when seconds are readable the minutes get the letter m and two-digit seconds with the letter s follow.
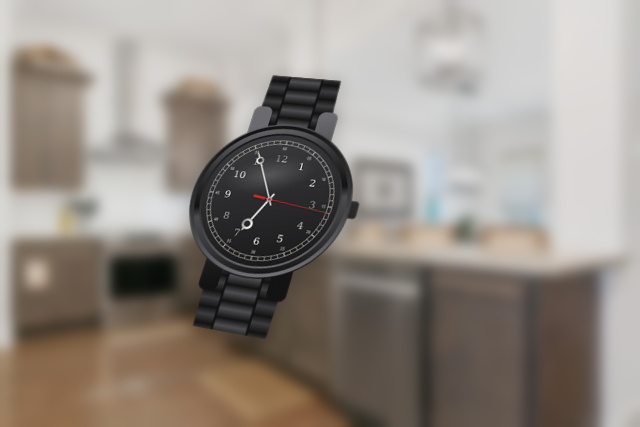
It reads 6h55m16s
